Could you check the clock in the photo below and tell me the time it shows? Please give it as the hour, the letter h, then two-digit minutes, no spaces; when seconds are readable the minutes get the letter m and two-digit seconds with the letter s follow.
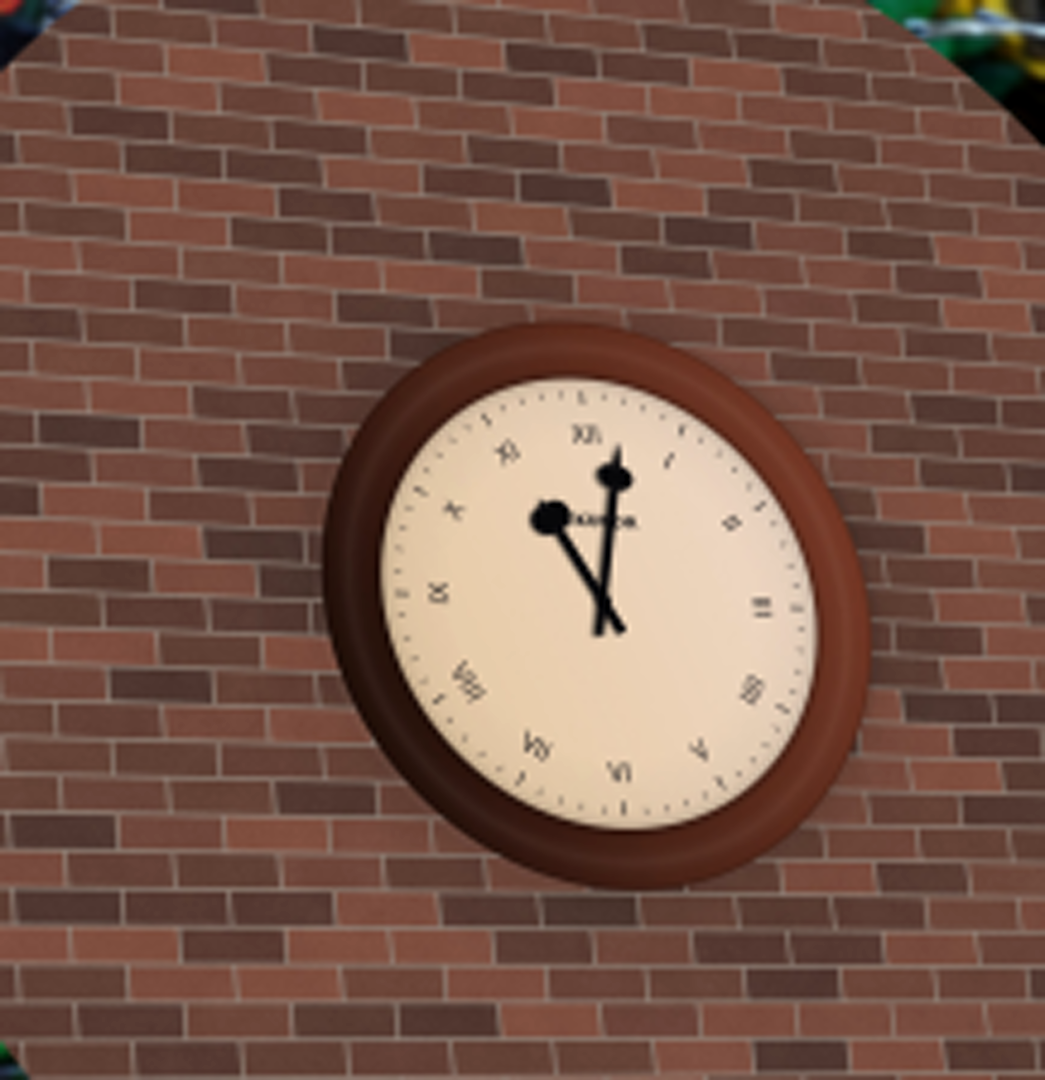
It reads 11h02
